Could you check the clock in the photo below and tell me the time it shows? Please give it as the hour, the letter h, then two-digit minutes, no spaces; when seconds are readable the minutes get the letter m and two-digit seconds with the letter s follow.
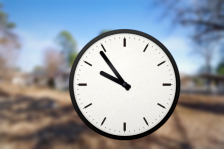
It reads 9h54
